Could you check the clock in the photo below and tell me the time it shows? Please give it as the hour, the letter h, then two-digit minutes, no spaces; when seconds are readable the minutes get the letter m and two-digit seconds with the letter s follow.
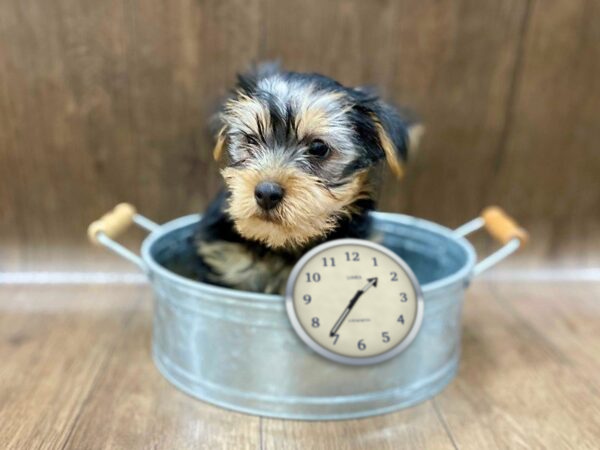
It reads 1h36
